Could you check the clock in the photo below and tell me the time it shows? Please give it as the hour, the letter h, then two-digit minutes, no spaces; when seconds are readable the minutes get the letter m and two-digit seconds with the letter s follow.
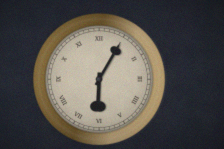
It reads 6h05
